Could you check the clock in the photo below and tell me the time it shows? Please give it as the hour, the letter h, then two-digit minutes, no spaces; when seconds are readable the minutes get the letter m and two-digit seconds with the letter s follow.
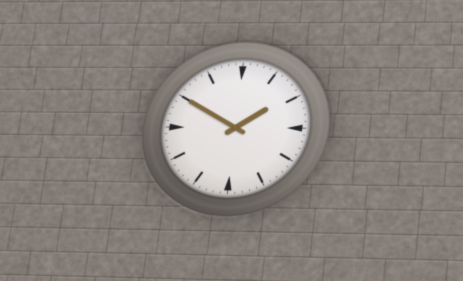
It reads 1h50
